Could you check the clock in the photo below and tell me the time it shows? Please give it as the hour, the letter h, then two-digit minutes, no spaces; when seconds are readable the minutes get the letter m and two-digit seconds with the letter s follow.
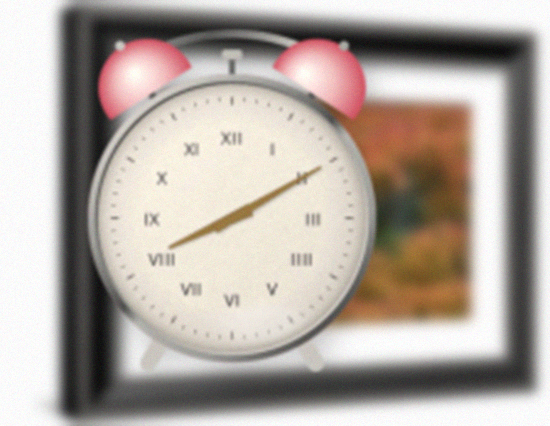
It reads 8h10
